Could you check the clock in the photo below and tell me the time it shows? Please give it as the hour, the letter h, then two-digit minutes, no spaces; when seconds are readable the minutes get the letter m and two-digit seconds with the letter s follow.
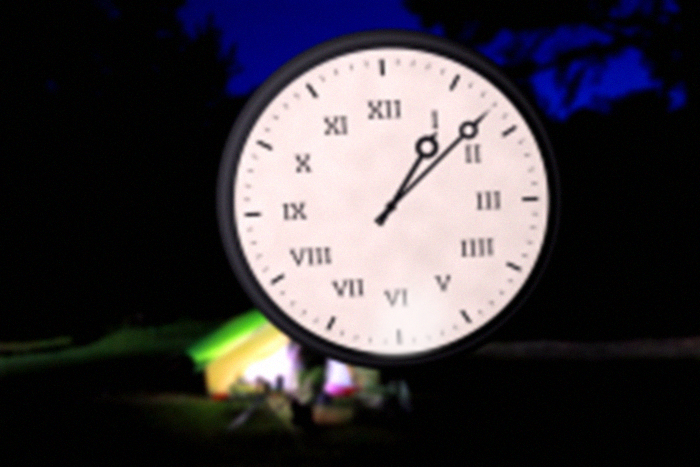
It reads 1h08
